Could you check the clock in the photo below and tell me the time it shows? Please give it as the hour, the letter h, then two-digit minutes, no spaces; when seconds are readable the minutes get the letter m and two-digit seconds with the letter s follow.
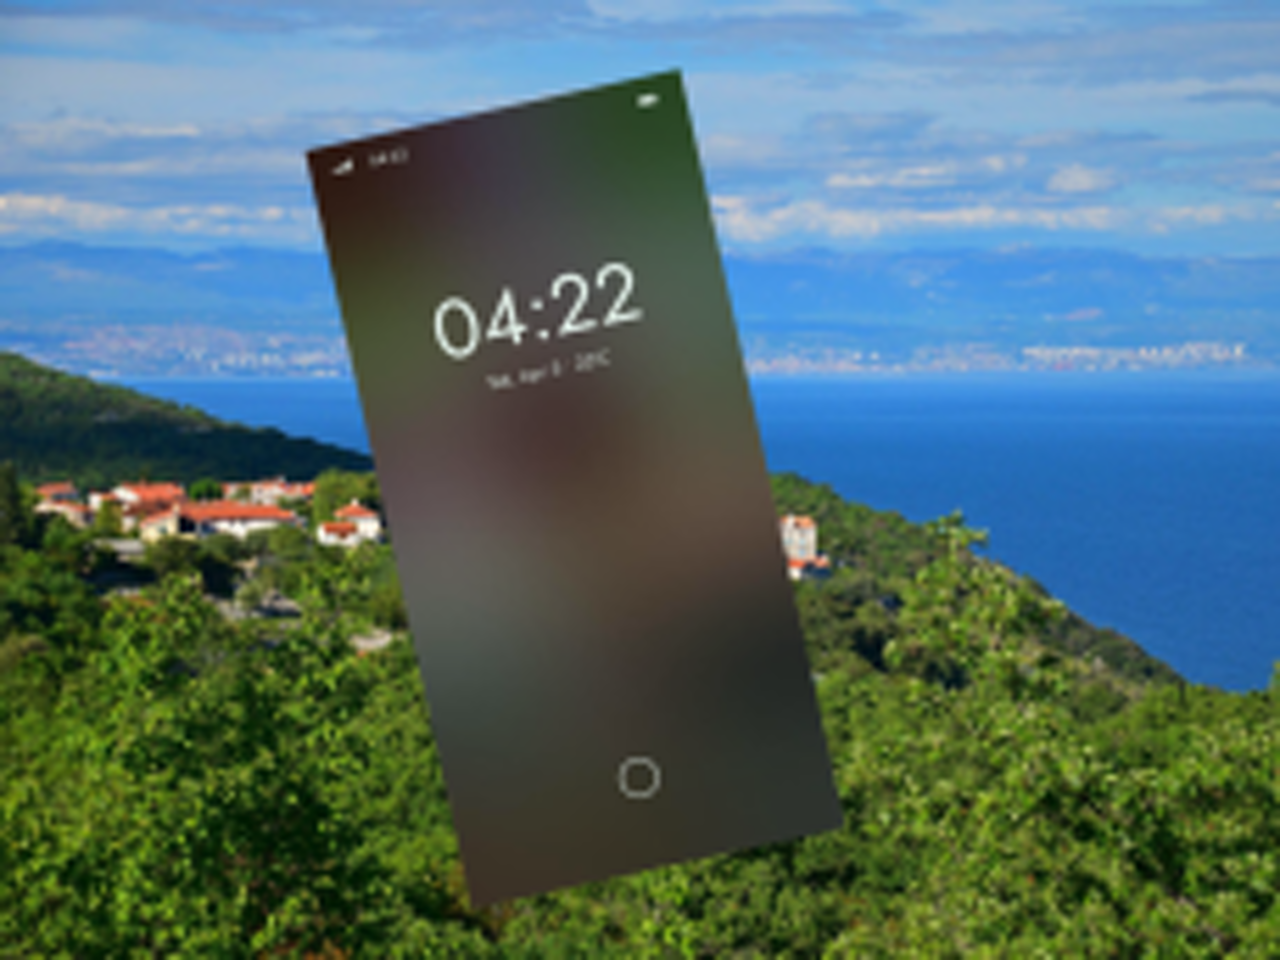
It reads 4h22
